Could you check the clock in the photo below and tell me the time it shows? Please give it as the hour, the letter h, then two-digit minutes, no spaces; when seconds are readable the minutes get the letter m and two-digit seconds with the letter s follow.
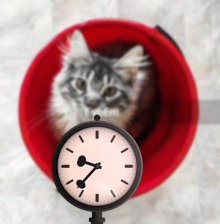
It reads 9h37
